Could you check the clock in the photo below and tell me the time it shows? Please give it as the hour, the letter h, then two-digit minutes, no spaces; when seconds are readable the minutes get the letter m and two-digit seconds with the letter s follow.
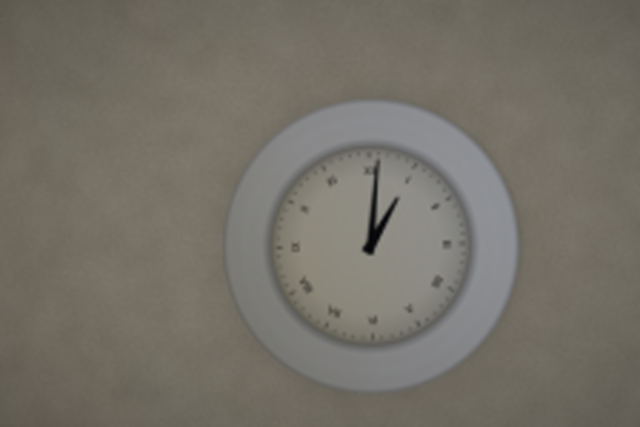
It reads 1h01
